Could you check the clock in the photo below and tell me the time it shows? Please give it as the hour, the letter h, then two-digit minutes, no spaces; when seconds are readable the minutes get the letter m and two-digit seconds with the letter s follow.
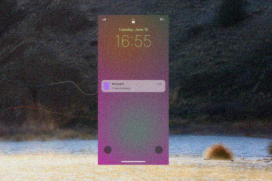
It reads 16h55
